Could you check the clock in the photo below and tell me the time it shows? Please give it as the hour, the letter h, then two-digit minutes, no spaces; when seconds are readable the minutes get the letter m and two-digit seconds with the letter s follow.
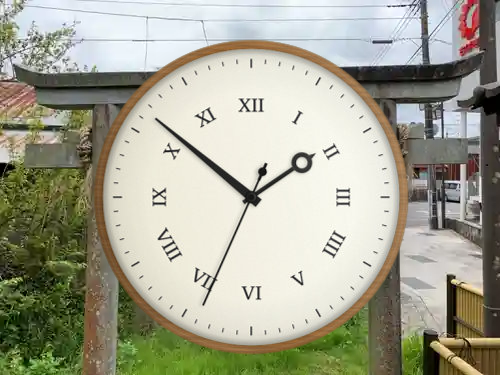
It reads 1h51m34s
